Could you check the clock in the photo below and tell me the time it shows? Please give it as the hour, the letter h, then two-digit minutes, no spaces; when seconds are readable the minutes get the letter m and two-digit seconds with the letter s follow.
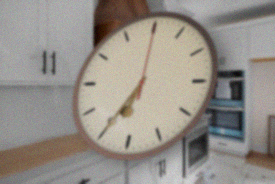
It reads 6h35m00s
